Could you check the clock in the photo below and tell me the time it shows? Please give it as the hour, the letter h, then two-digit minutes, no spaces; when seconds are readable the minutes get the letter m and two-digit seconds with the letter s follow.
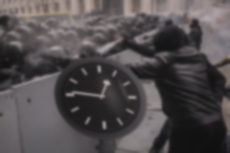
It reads 12h46
